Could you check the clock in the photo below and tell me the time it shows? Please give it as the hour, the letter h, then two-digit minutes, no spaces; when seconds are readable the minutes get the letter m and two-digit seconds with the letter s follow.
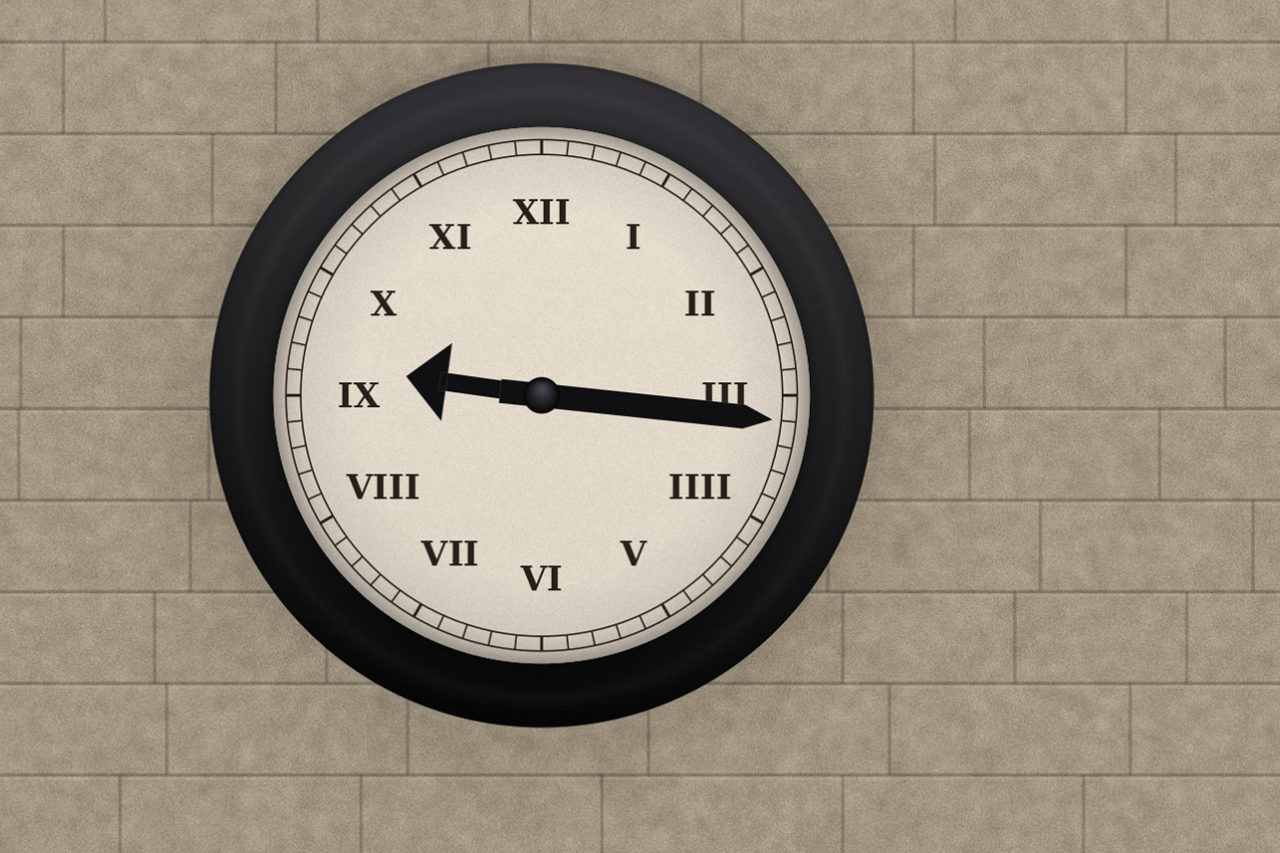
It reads 9h16
